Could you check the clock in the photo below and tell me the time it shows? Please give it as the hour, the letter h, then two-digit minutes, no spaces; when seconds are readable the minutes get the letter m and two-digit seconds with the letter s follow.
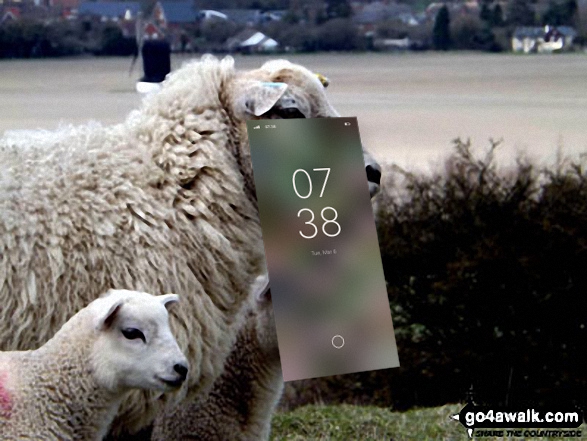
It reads 7h38
